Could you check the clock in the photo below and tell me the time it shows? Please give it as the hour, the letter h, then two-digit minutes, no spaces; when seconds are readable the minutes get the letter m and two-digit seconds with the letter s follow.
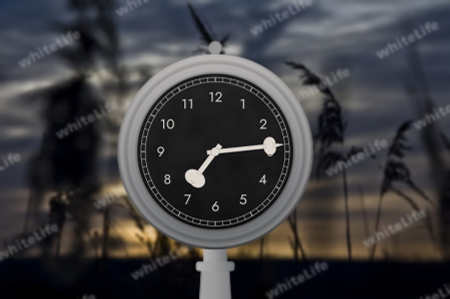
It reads 7h14
